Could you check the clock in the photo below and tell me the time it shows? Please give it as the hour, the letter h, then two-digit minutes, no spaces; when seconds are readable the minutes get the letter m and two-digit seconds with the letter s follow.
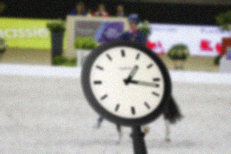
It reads 1h17
